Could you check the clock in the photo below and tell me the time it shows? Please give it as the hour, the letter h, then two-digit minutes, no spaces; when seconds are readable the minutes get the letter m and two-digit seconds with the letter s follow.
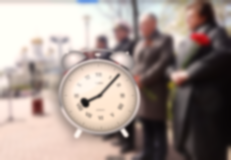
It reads 8h07
